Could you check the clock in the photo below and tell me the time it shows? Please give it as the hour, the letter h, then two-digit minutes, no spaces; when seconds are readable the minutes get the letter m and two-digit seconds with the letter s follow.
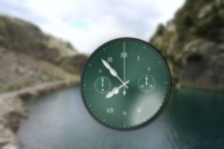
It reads 7h53
